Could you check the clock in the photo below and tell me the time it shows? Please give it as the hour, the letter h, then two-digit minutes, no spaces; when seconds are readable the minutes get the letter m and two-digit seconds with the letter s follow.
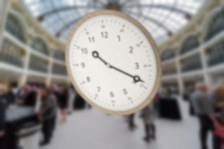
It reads 10h19
